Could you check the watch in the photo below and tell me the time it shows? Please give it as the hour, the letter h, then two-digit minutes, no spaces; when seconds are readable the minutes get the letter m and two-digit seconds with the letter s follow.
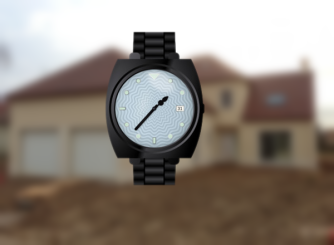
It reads 1h37
